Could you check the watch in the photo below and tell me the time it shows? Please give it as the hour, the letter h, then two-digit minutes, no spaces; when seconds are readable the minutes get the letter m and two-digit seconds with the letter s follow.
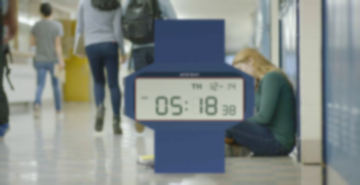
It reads 5h18
